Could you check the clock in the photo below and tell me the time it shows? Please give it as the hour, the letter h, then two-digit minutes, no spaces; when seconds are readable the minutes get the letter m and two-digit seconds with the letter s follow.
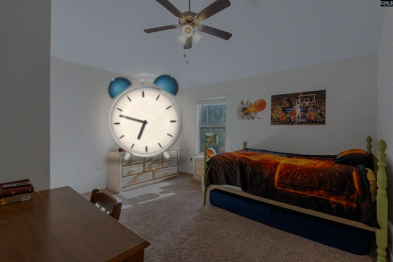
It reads 6h48
